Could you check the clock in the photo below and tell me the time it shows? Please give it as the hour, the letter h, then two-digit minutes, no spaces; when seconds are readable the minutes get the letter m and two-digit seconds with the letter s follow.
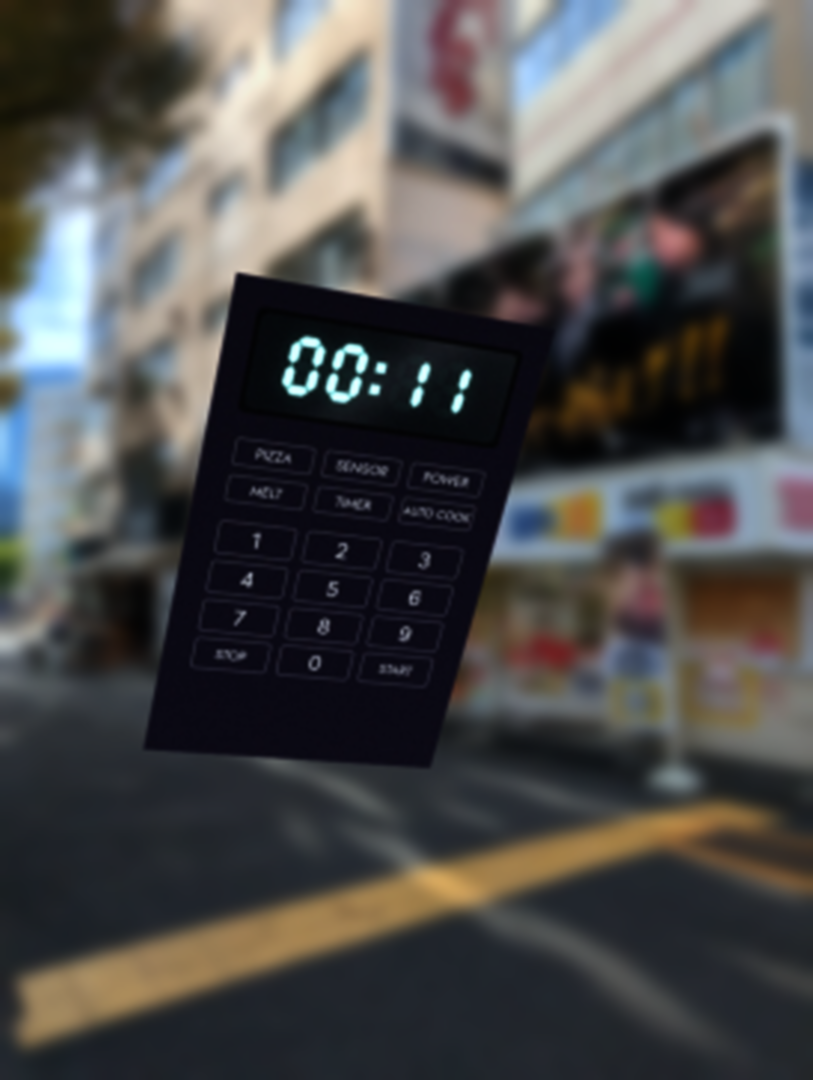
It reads 0h11
